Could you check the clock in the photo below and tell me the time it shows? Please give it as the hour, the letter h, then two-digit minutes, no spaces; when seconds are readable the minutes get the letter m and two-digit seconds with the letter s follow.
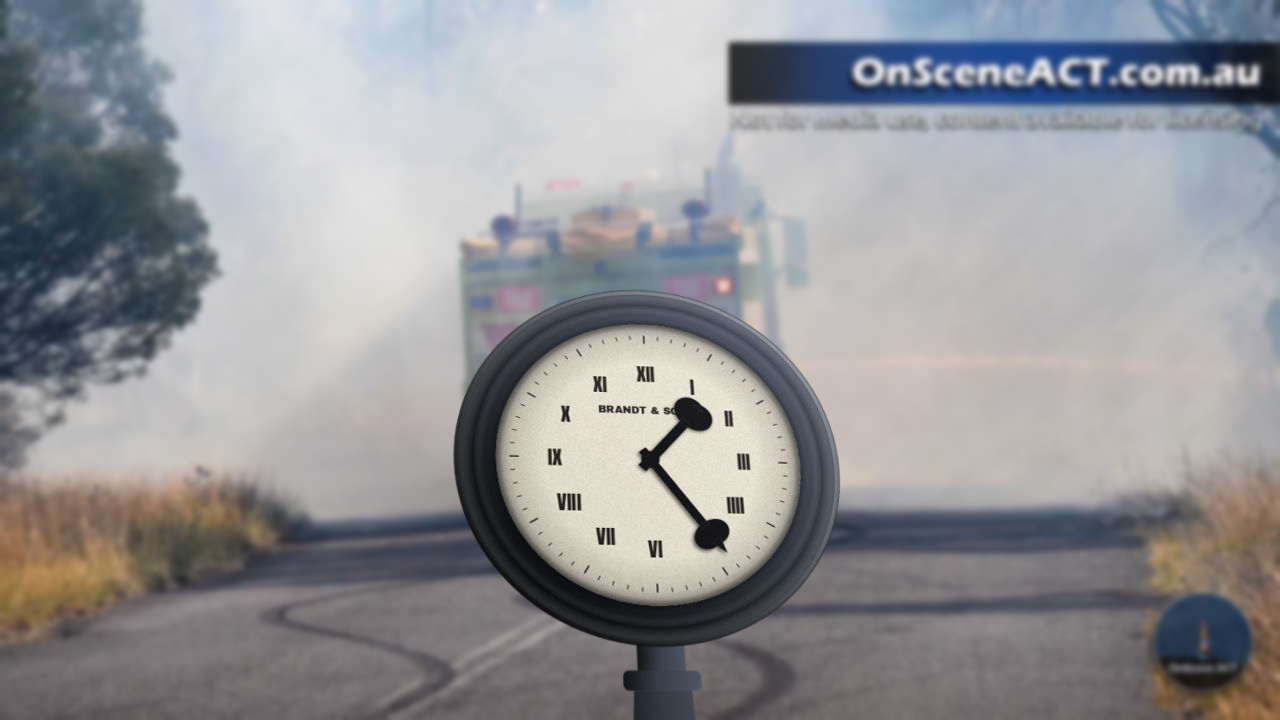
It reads 1h24
